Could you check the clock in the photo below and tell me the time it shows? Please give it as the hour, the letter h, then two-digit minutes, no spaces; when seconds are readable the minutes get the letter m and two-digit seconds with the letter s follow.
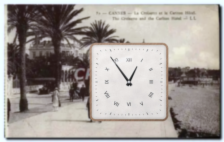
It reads 12h54
